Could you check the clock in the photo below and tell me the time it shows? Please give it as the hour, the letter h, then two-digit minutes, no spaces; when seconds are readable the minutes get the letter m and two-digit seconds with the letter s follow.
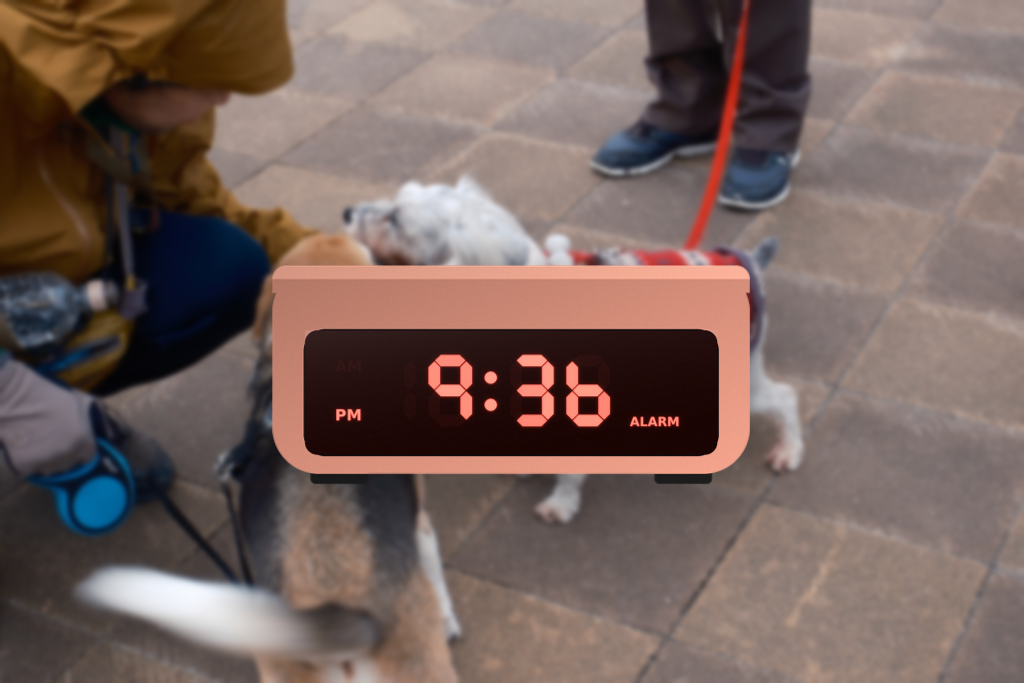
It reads 9h36
